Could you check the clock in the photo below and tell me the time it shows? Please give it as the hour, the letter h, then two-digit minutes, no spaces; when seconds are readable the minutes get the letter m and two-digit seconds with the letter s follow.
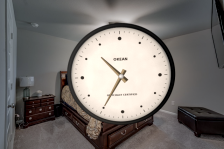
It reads 10h35
